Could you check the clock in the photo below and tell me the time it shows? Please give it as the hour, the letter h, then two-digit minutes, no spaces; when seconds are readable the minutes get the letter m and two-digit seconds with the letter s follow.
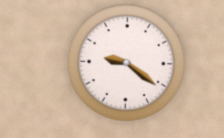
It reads 9h21
